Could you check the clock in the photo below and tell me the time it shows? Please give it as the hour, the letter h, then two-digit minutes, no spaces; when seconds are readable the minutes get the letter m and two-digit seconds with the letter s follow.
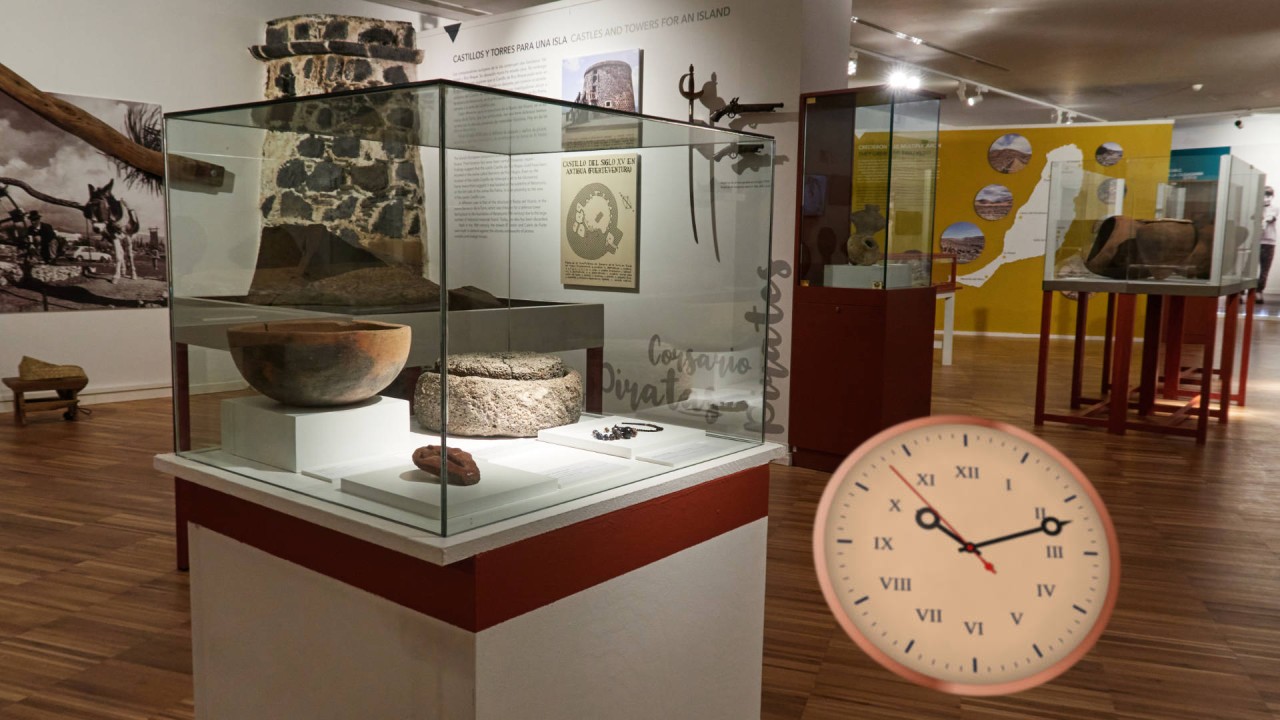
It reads 10h11m53s
